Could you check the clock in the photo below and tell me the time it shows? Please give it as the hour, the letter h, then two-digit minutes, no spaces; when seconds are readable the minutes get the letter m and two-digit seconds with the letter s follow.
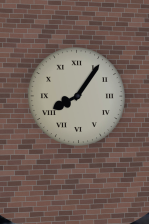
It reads 8h06
